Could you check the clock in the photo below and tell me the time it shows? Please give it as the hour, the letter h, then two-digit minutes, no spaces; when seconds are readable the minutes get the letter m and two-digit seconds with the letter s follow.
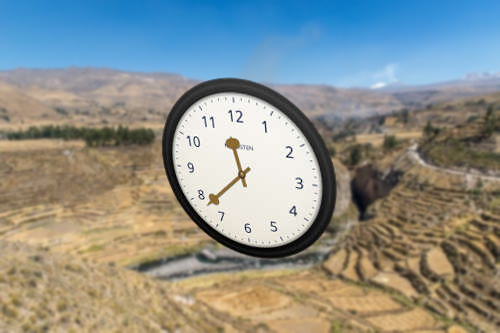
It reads 11h38
